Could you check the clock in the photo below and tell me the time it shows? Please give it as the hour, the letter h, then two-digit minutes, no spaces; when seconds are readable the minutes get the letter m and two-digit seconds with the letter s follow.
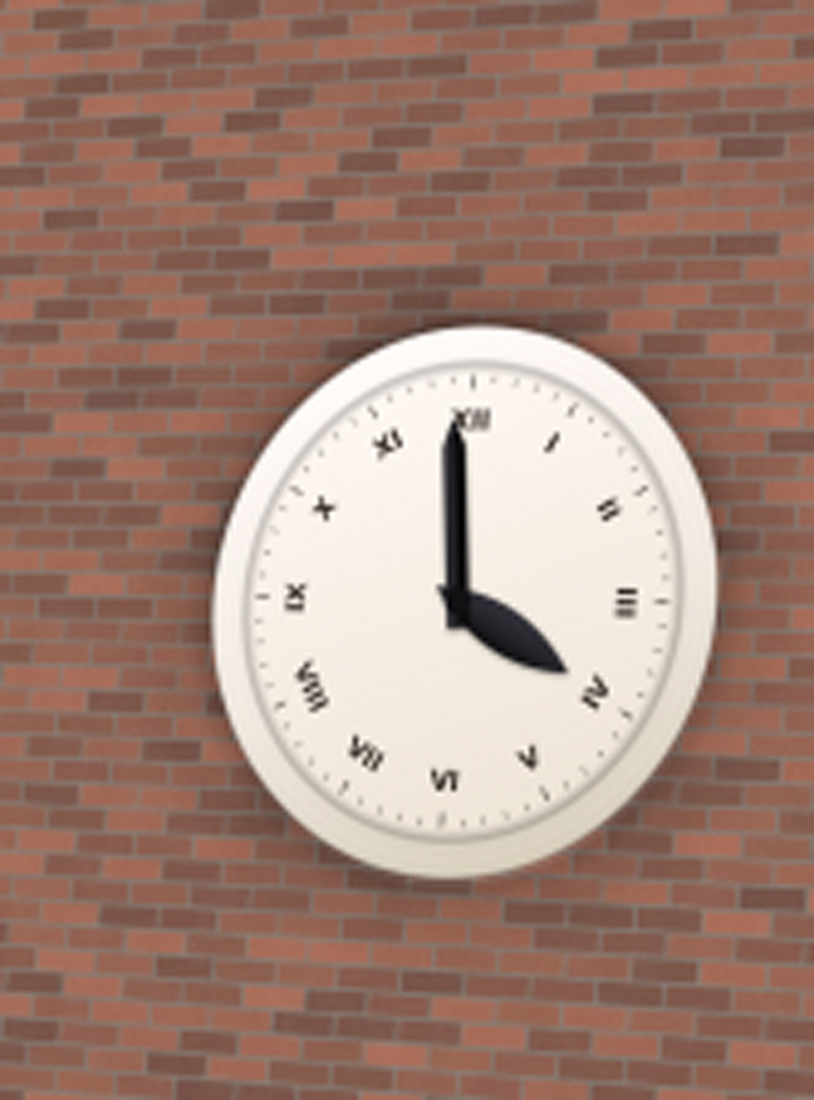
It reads 3h59
